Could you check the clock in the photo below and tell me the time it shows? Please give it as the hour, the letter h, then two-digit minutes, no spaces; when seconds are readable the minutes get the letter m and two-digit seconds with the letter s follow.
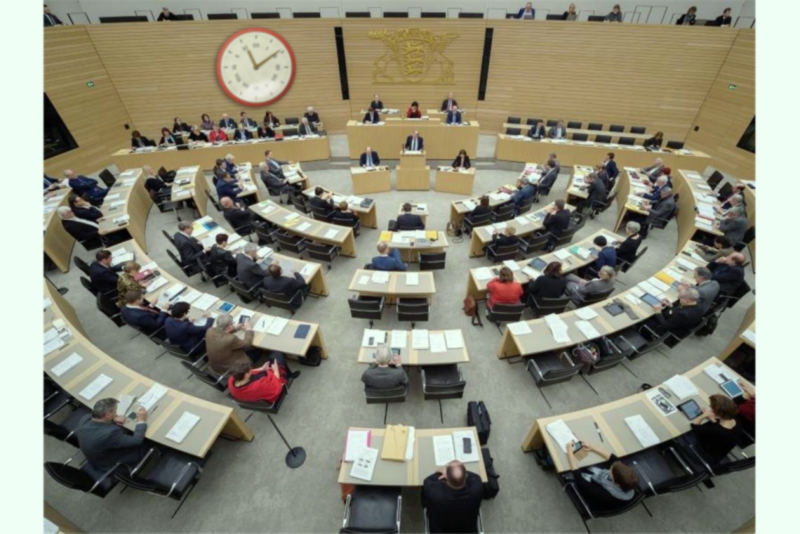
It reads 11h09
